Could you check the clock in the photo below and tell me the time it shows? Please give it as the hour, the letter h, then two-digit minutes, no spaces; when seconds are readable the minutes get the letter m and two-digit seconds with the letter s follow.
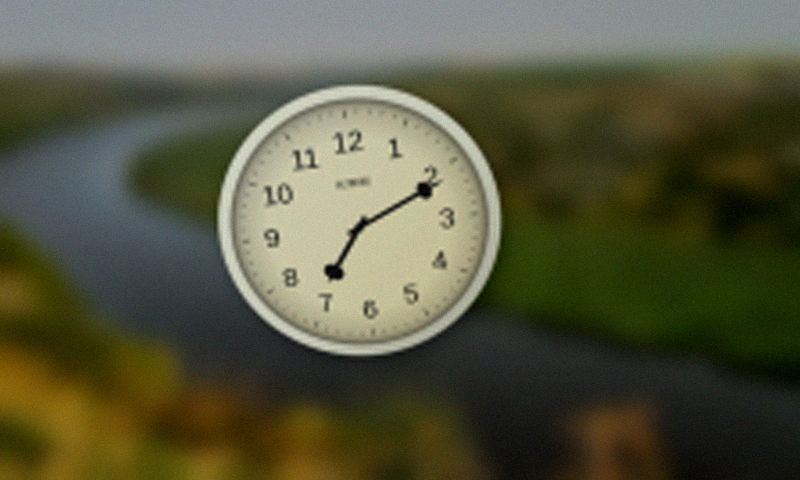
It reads 7h11
